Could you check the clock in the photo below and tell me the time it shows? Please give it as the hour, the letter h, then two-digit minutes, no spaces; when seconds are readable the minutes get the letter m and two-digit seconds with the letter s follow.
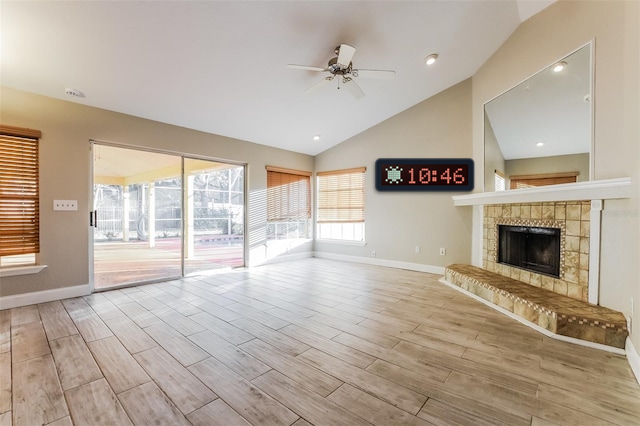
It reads 10h46
